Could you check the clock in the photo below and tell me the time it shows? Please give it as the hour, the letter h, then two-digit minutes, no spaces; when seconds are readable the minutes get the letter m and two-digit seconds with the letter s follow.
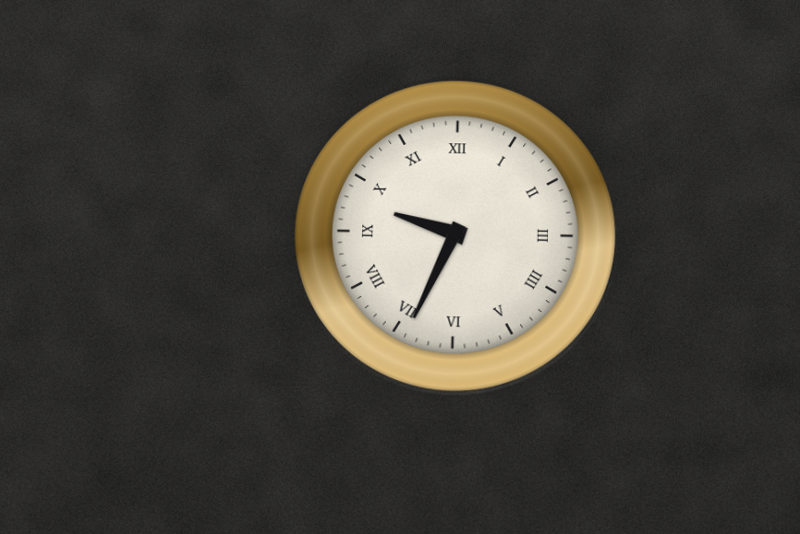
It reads 9h34
